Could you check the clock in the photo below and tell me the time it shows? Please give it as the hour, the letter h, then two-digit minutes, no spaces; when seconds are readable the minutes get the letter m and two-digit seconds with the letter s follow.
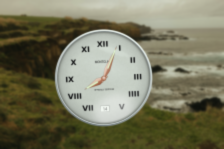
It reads 8h04
